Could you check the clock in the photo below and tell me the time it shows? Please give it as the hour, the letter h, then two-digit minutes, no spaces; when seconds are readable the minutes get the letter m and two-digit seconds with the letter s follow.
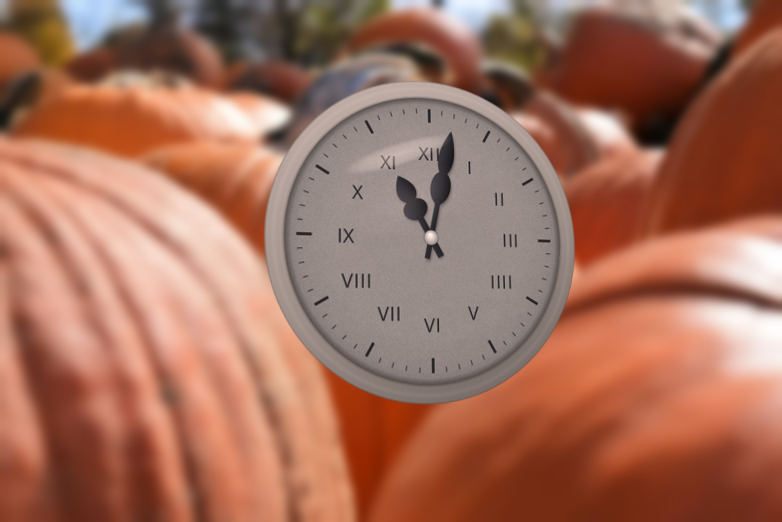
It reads 11h02
